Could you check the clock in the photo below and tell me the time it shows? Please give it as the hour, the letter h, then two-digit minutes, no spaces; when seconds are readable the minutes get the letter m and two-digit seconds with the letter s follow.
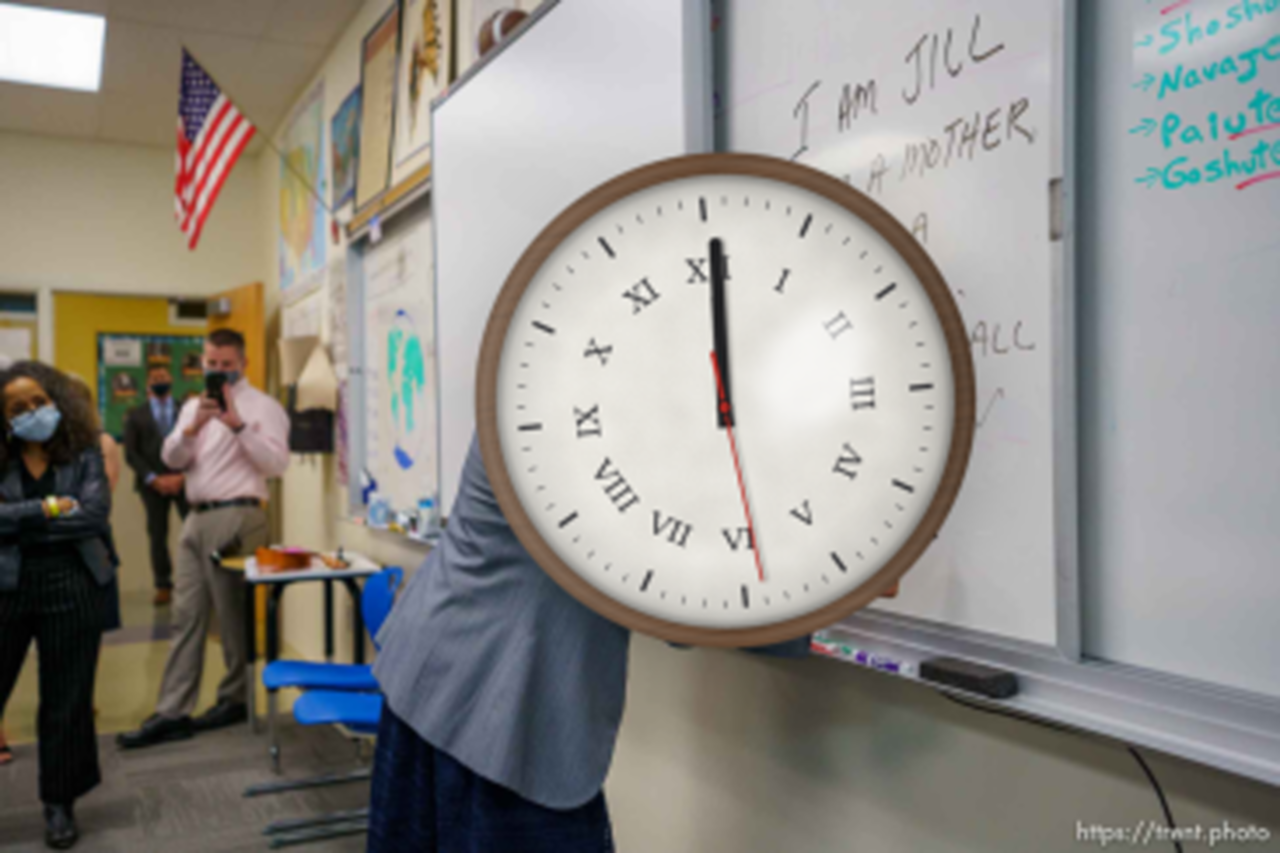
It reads 12h00m29s
